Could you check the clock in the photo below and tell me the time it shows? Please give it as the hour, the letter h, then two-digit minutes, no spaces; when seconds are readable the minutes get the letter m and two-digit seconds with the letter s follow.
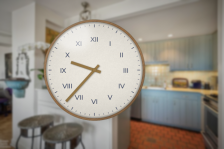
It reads 9h37
